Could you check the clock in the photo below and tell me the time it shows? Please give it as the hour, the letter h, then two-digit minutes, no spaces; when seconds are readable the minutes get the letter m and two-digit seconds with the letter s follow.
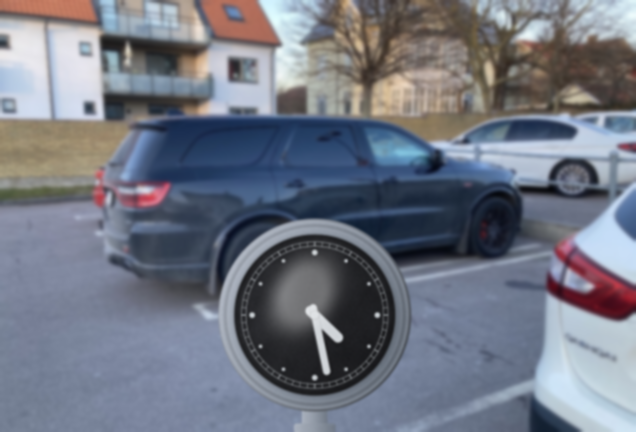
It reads 4h28
